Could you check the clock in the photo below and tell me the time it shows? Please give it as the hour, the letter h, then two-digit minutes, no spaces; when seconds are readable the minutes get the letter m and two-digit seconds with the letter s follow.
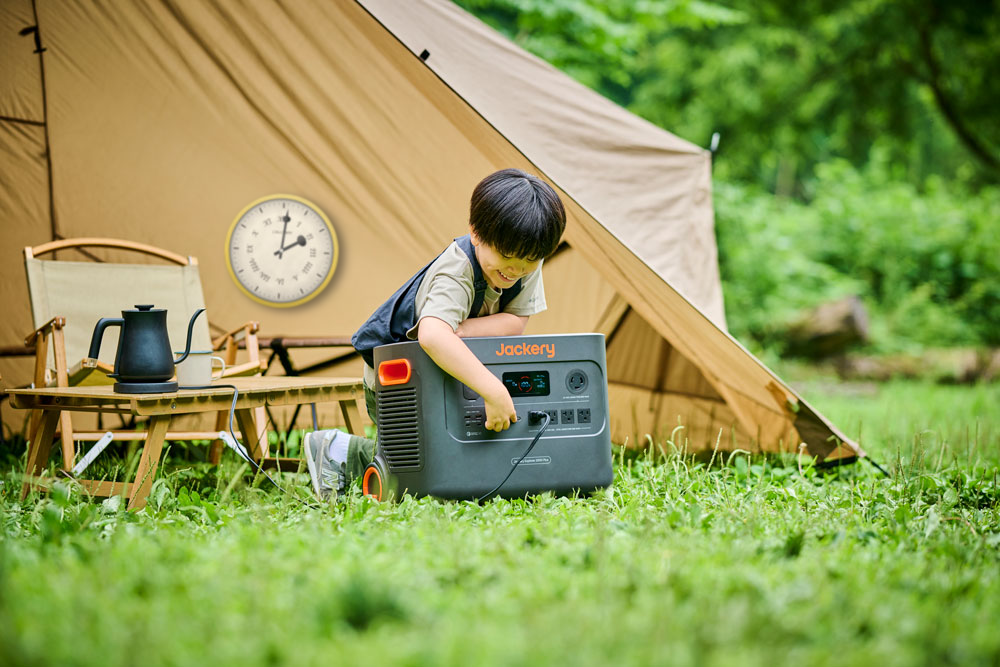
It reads 2h01
